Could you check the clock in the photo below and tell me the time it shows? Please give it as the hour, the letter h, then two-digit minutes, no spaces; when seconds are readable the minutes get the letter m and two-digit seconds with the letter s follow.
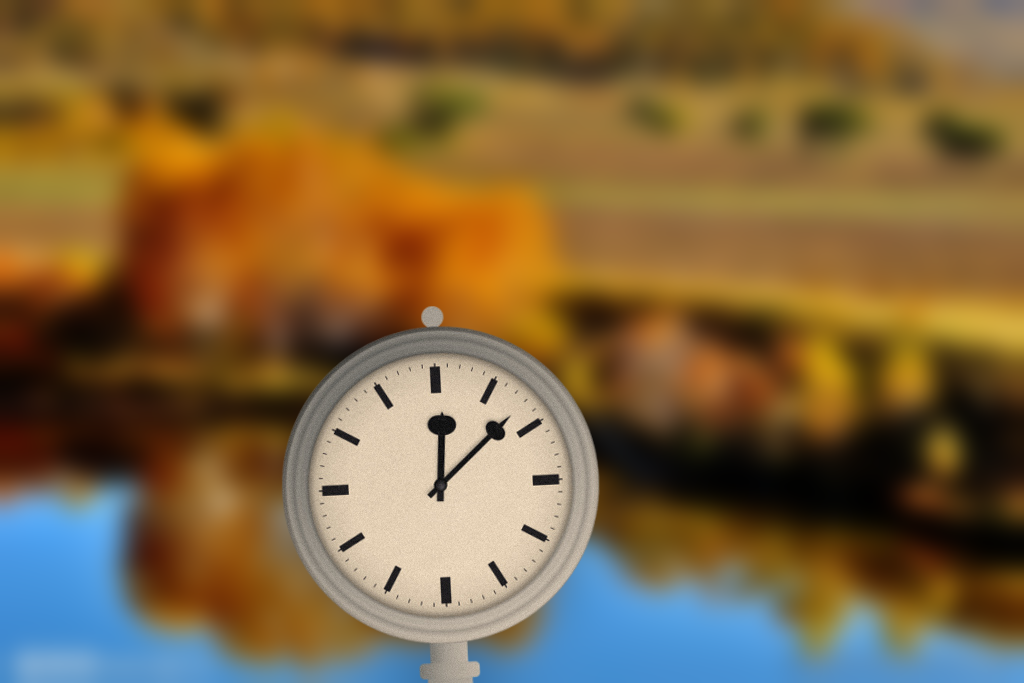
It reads 12h08
